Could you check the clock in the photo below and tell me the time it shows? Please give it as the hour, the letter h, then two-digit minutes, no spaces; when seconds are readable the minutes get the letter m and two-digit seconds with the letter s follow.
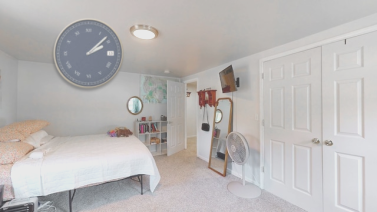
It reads 2h08
